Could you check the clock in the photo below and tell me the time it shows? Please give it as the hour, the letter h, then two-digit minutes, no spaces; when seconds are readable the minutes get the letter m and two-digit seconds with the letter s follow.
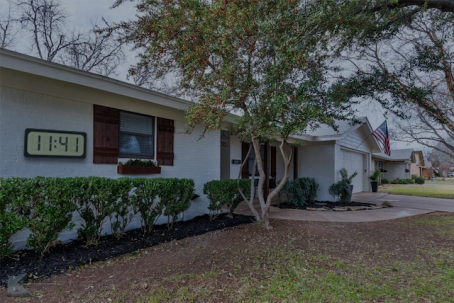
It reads 11h41
